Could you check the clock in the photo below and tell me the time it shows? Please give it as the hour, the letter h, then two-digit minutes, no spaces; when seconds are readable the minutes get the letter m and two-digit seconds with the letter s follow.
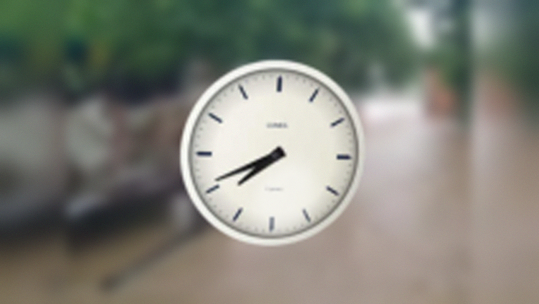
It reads 7h41
